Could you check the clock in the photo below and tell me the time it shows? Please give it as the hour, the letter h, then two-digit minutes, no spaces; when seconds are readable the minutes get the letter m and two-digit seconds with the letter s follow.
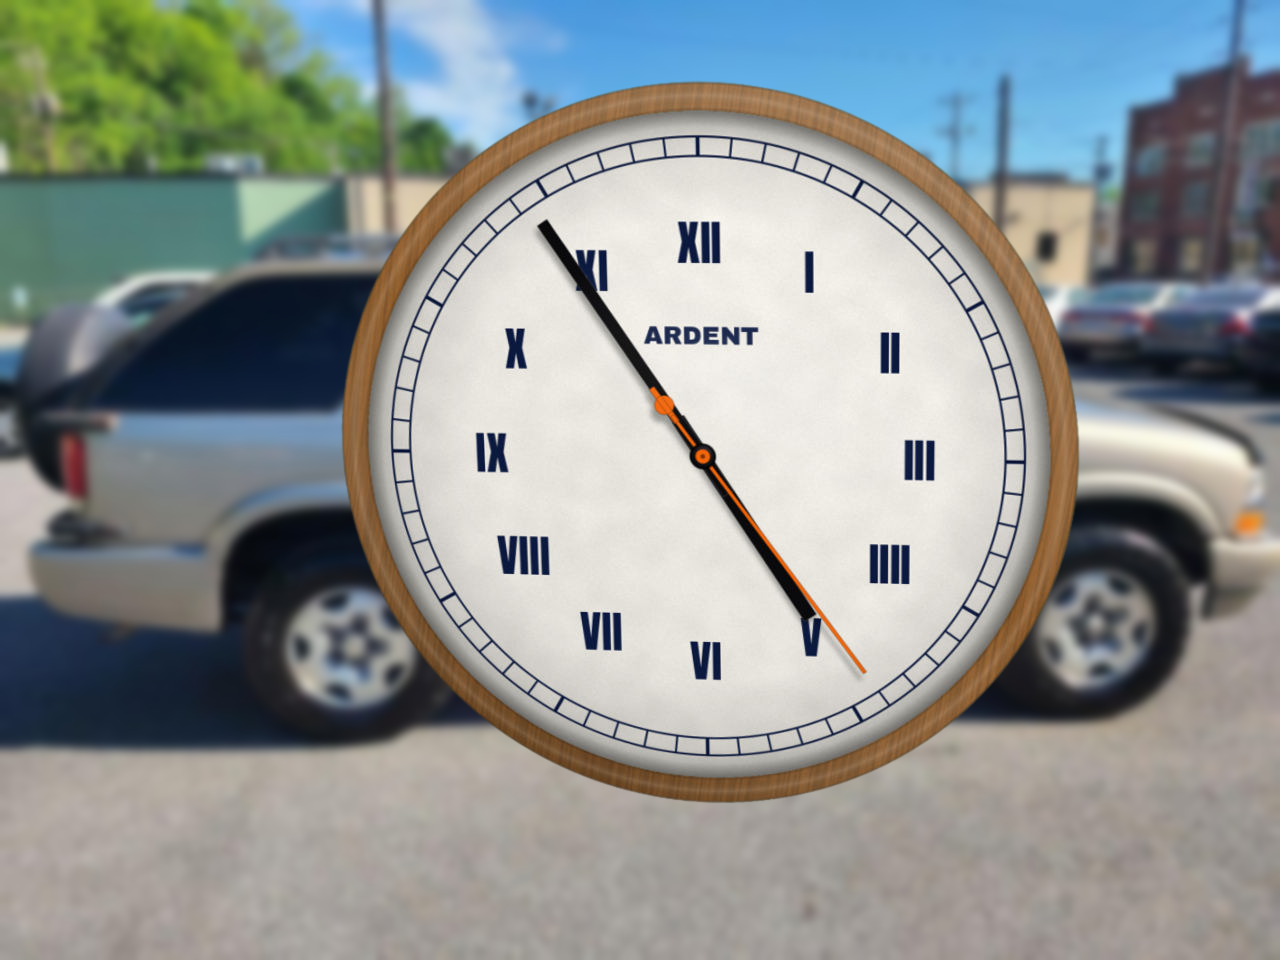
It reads 4h54m24s
